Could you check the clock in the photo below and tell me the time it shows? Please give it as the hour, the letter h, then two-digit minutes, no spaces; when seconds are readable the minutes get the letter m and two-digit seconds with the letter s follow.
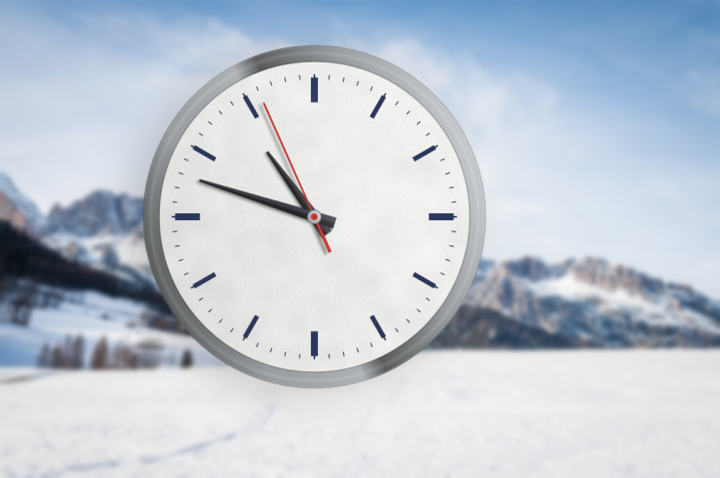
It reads 10h47m56s
